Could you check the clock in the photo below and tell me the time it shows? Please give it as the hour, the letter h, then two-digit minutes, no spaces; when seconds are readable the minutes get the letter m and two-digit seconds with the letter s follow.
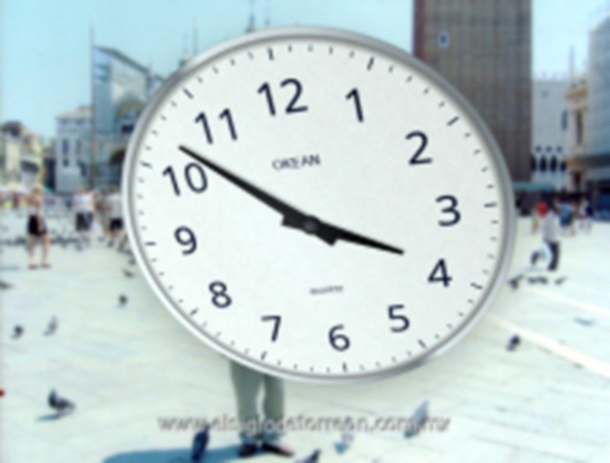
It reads 3h52
